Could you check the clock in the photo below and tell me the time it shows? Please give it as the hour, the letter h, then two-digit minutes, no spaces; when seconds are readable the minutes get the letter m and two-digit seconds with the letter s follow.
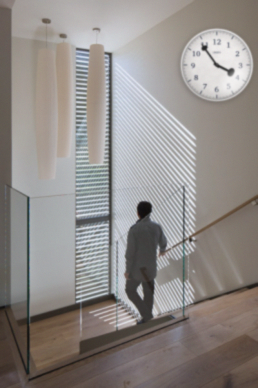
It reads 3h54
